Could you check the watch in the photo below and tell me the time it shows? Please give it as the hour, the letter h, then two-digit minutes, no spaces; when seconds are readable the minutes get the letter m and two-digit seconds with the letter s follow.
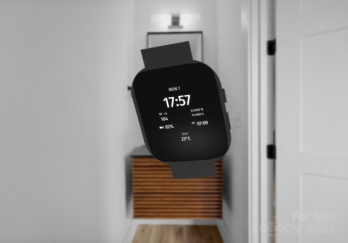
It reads 17h57
